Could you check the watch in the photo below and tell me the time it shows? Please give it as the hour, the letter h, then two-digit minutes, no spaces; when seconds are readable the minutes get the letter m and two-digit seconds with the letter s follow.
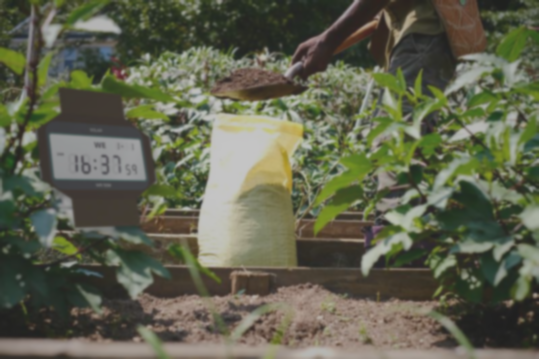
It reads 16h37
